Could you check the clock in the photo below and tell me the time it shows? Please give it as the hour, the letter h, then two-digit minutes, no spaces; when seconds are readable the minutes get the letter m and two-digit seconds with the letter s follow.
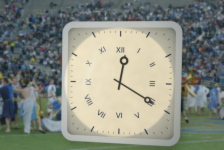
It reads 12h20
